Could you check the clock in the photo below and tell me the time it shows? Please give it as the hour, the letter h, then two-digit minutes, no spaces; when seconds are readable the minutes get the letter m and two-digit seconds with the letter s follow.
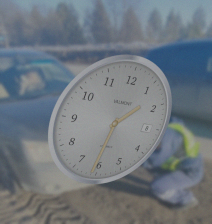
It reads 1h31
